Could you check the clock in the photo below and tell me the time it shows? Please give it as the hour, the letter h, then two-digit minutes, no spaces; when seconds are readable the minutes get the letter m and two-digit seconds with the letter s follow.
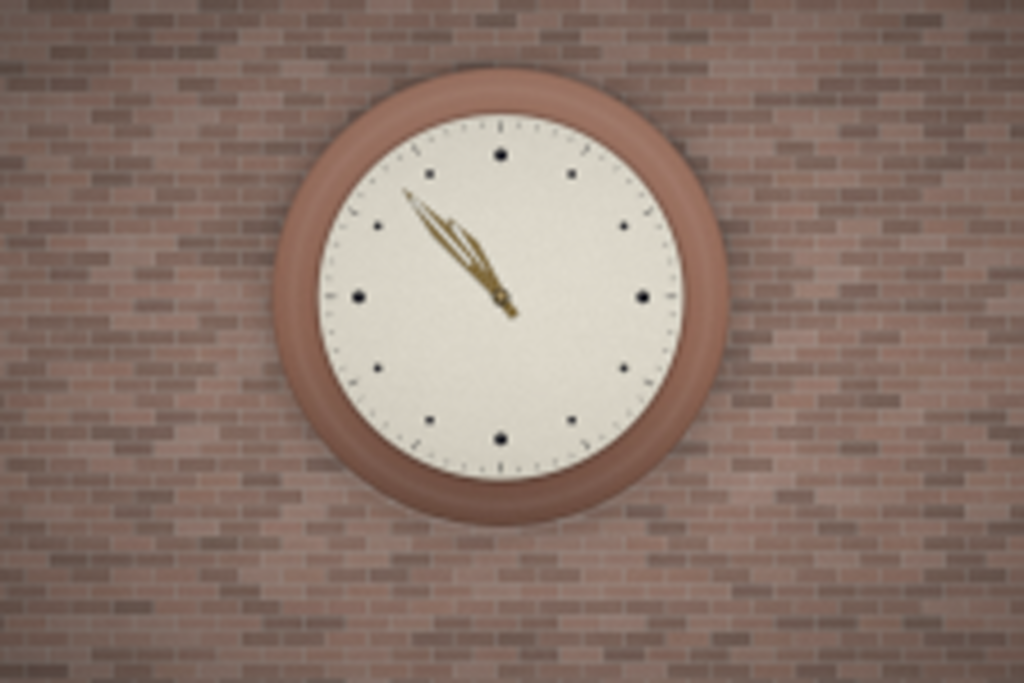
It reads 10h53
